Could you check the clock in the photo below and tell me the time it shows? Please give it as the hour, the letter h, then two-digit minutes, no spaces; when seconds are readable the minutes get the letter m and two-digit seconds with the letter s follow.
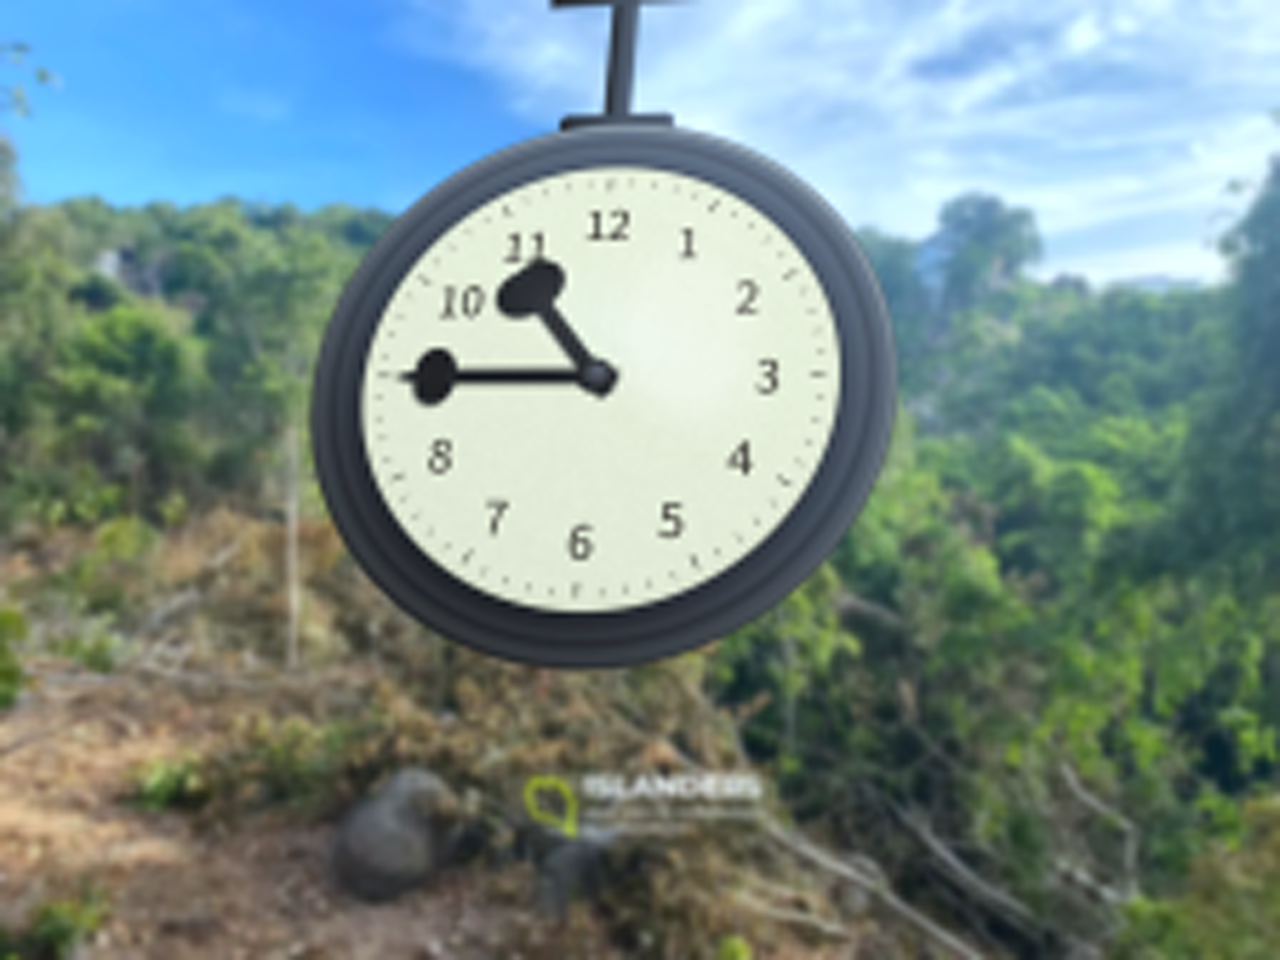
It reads 10h45
